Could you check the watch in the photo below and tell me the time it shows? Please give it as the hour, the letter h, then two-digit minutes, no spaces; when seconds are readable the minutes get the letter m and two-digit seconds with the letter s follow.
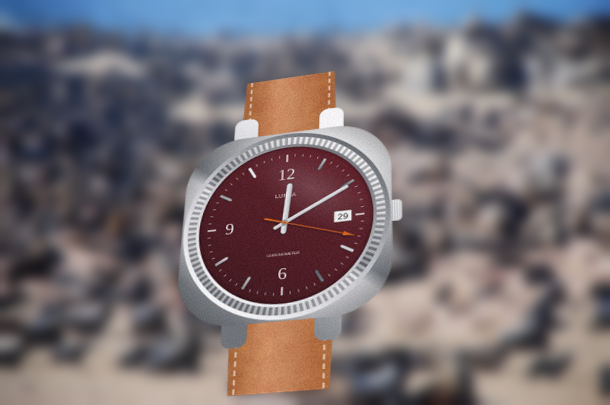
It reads 12h10m18s
